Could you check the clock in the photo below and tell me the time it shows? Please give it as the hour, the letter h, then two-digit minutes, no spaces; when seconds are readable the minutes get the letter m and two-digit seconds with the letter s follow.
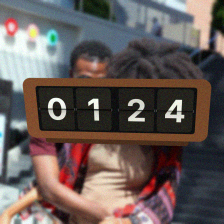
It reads 1h24
